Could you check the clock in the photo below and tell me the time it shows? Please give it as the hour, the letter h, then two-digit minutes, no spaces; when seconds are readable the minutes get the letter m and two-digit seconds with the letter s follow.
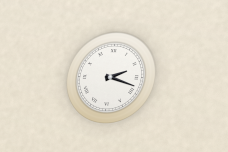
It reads 2h18
